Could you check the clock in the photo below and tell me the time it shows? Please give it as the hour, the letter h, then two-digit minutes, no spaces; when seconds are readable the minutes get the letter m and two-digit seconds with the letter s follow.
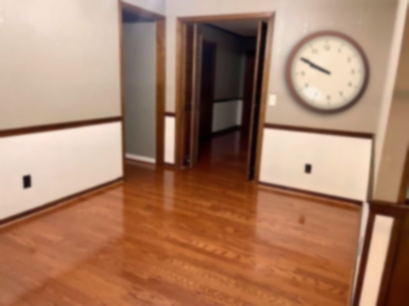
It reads 9h50
